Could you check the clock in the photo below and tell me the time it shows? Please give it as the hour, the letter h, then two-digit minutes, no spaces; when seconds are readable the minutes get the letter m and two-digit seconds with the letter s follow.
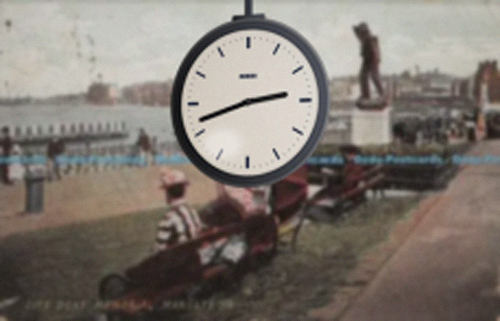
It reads 2h42
